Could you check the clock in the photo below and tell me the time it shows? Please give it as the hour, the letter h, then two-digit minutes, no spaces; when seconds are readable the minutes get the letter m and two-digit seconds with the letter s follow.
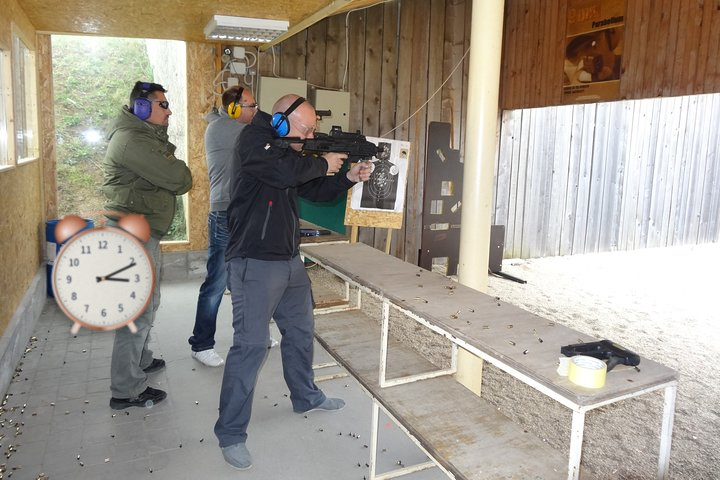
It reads 3h11
